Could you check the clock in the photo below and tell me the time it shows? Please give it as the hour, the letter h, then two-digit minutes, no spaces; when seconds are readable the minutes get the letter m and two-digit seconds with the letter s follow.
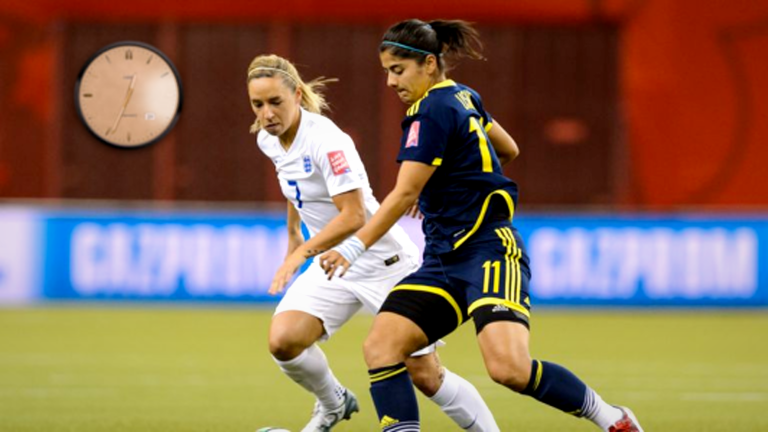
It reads 12h34
